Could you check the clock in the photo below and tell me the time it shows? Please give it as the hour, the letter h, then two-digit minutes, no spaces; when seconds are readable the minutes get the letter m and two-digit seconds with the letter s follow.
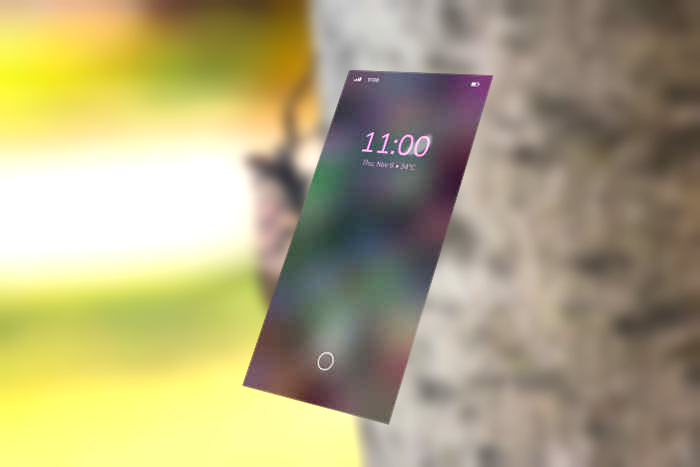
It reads 11h00
